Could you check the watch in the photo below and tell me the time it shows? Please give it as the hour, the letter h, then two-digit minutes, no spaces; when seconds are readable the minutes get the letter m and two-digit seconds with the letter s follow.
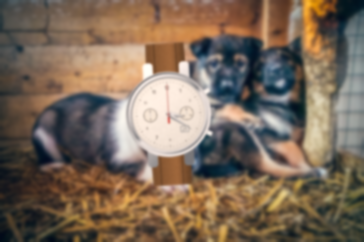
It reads 3h21
